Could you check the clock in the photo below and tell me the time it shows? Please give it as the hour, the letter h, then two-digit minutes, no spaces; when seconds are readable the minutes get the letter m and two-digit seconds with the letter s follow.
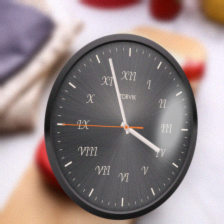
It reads 3h56m45s
